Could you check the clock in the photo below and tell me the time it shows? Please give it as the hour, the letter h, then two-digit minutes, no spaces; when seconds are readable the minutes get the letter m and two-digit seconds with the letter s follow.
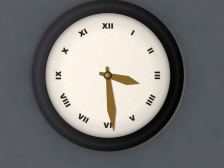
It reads 3h29
